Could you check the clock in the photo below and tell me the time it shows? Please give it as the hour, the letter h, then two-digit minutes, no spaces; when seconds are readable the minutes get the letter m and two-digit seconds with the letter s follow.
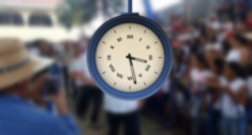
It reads 3h28
